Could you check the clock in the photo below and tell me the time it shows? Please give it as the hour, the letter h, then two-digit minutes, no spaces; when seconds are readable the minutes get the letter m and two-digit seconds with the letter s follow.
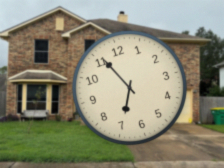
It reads 6h56
